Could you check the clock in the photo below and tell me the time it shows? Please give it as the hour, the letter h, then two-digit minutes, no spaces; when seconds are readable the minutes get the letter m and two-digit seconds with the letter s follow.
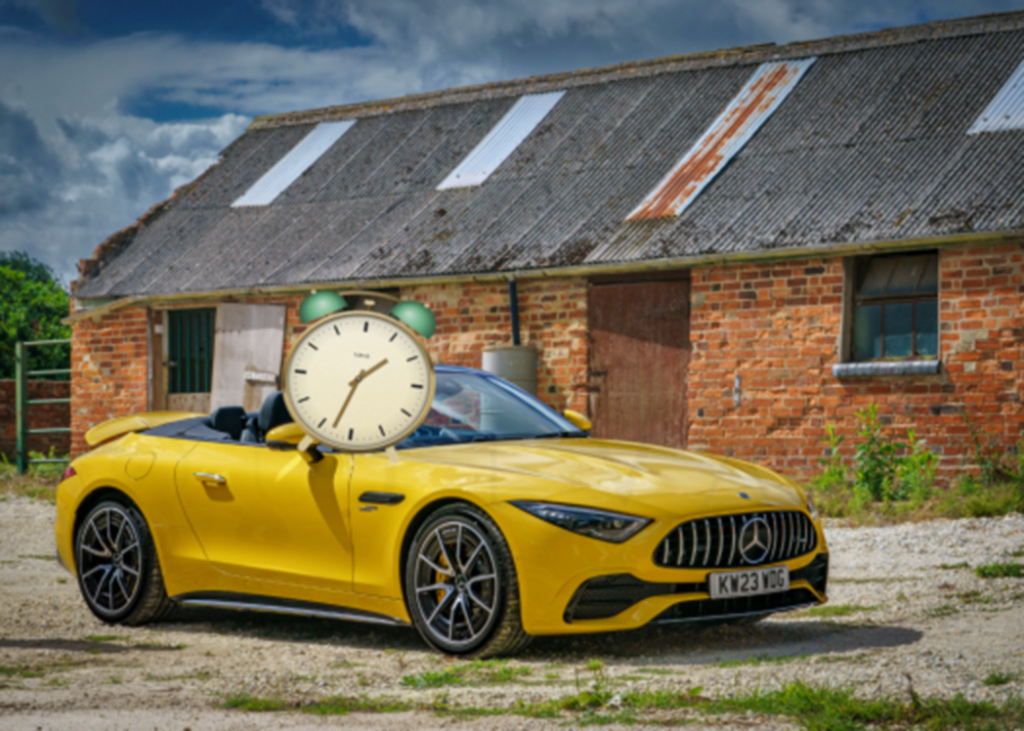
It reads 1h33
